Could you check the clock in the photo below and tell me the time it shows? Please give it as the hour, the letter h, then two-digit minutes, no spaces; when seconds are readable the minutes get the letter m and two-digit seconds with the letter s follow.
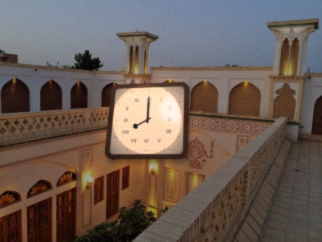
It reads 8h00
